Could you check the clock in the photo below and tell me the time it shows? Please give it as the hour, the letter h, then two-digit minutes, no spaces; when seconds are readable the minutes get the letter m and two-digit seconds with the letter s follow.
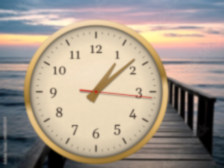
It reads 1h08m16s
